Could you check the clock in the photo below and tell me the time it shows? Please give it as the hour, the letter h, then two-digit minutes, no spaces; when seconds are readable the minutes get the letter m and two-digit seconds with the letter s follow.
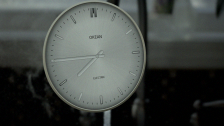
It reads 7h45
